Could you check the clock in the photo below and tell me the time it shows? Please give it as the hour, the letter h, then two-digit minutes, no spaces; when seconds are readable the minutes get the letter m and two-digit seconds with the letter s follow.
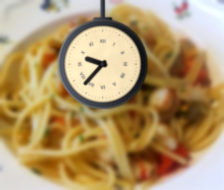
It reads 9h37
